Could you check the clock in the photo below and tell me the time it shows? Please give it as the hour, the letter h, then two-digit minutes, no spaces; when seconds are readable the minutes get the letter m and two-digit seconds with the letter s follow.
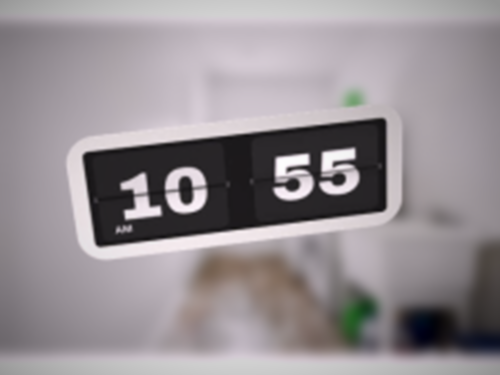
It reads 10h55
